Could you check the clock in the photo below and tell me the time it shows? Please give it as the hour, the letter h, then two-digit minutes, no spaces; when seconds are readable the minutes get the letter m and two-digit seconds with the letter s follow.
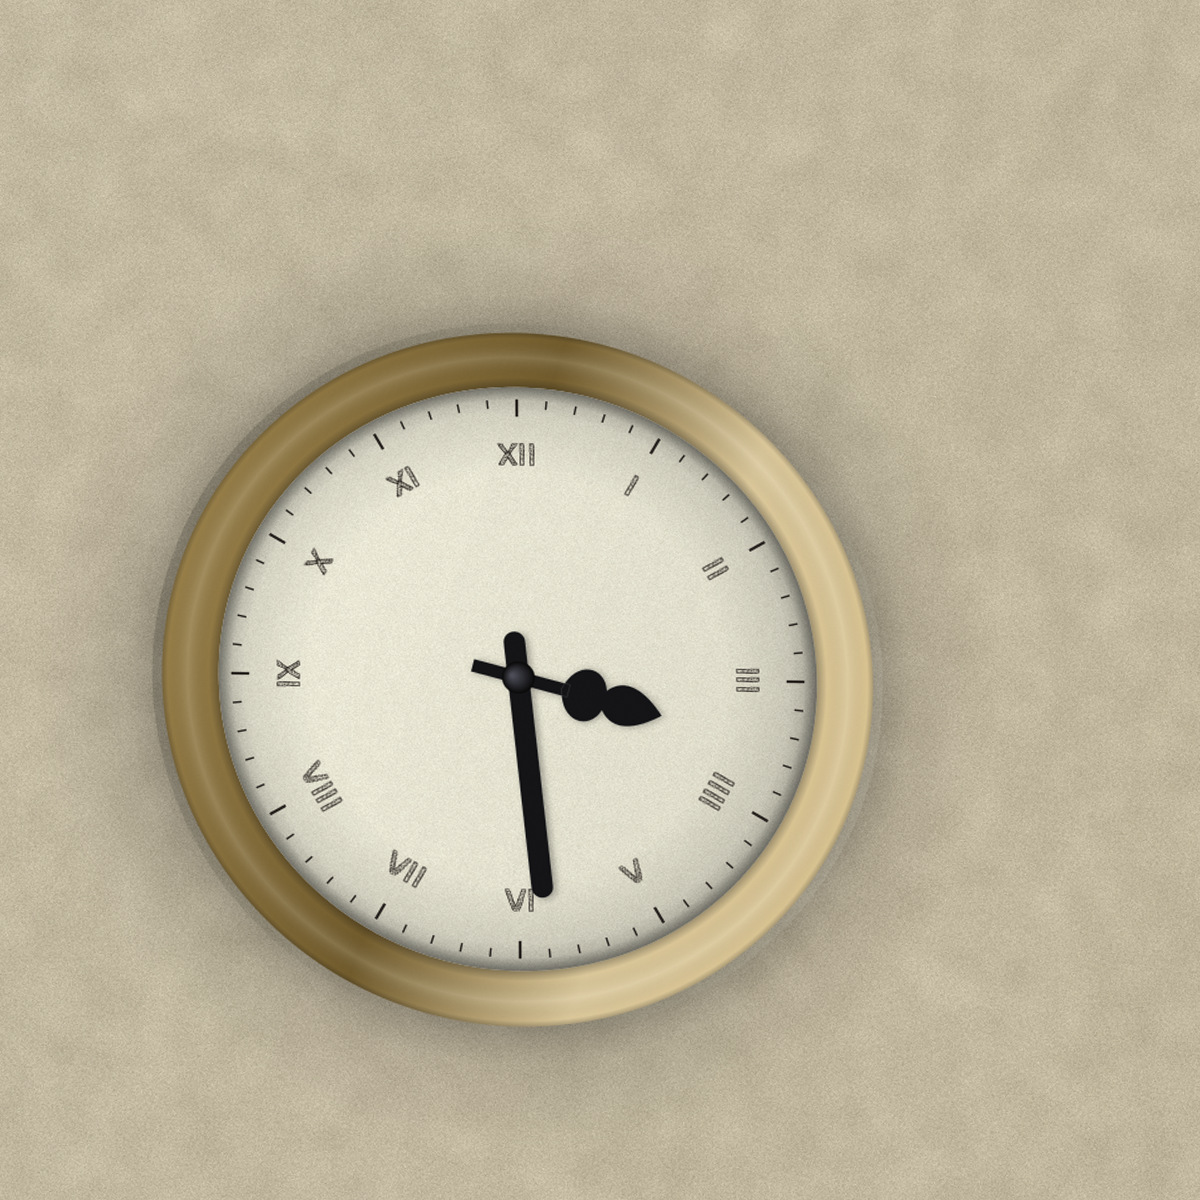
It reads 3h29
